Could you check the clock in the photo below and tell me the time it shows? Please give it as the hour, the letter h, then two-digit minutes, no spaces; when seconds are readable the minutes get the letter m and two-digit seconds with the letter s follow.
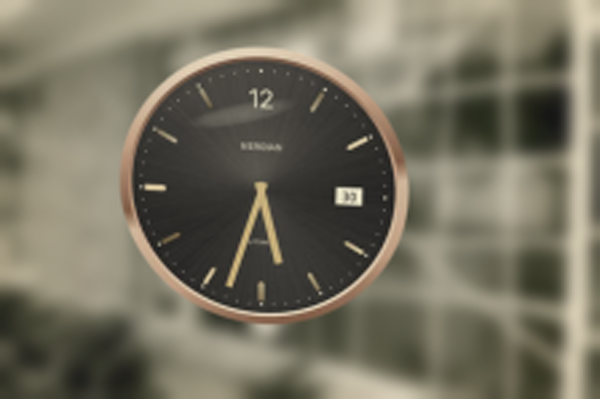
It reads 5h33
